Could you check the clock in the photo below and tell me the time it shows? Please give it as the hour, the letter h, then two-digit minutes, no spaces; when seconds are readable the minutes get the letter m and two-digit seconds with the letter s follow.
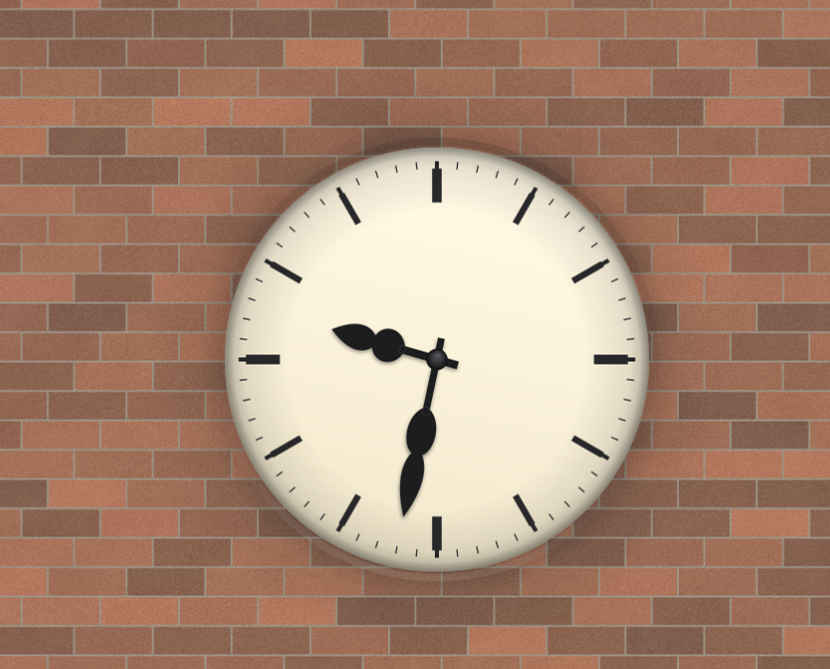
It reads 9h32
